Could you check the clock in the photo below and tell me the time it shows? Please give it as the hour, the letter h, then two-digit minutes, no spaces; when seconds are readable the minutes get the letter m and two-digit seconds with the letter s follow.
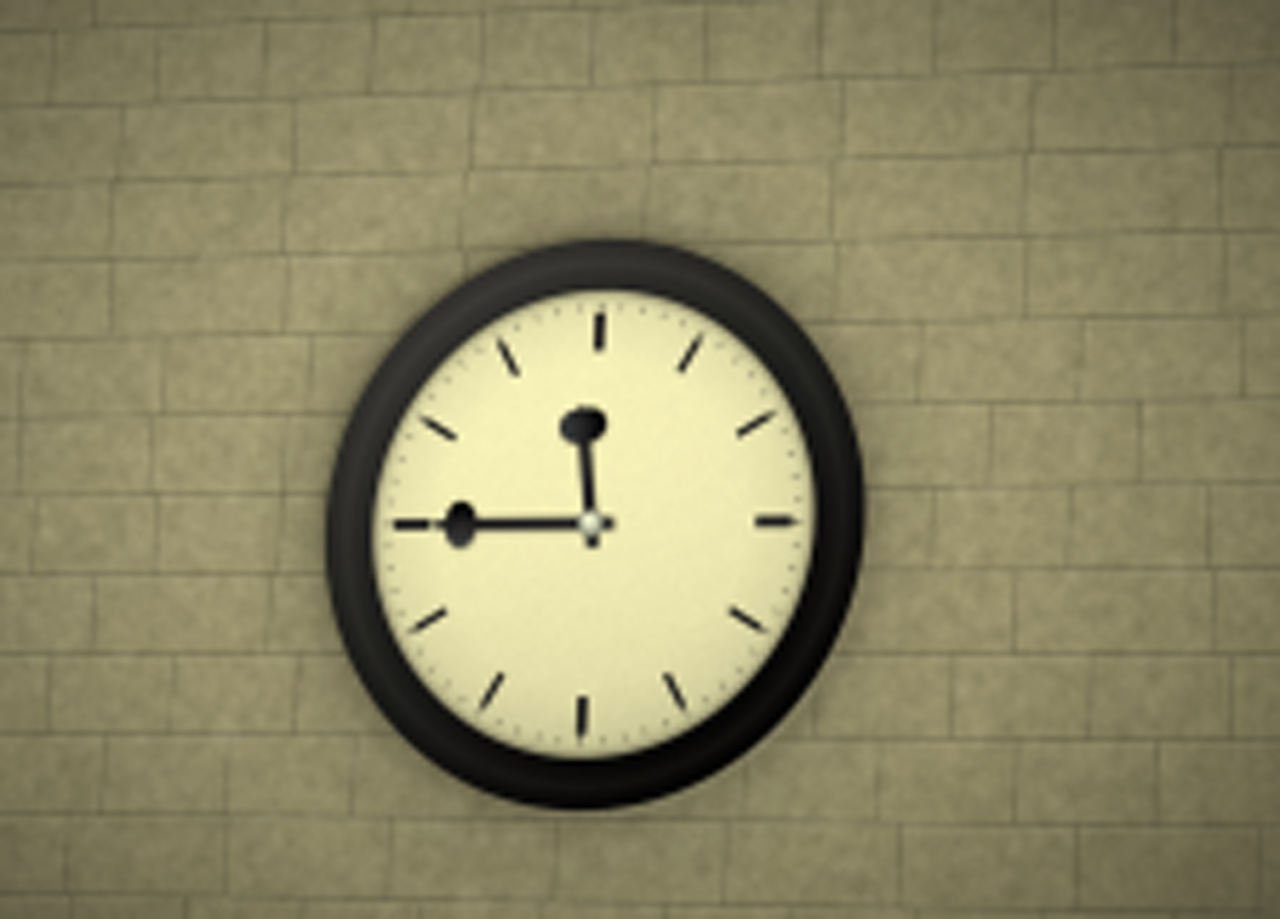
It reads 11h45
